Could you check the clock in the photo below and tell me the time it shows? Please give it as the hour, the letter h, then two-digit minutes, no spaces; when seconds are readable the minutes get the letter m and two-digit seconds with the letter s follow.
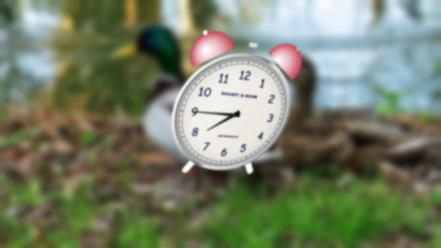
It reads 7h45
